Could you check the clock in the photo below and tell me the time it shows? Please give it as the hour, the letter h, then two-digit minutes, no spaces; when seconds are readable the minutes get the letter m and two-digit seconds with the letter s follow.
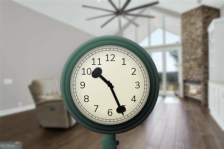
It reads 10h26
